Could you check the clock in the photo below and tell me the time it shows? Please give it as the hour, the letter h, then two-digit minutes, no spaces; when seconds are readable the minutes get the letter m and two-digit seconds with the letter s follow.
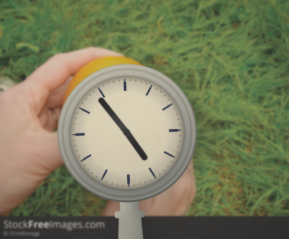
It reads 4h54
